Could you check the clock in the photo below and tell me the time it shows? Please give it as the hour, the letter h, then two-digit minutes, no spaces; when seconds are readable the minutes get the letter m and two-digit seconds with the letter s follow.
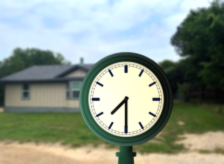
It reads 7h30
